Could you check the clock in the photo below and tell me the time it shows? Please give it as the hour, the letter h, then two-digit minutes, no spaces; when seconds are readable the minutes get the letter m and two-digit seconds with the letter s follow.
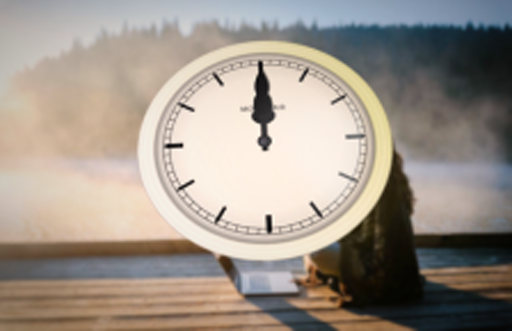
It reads 12h00
